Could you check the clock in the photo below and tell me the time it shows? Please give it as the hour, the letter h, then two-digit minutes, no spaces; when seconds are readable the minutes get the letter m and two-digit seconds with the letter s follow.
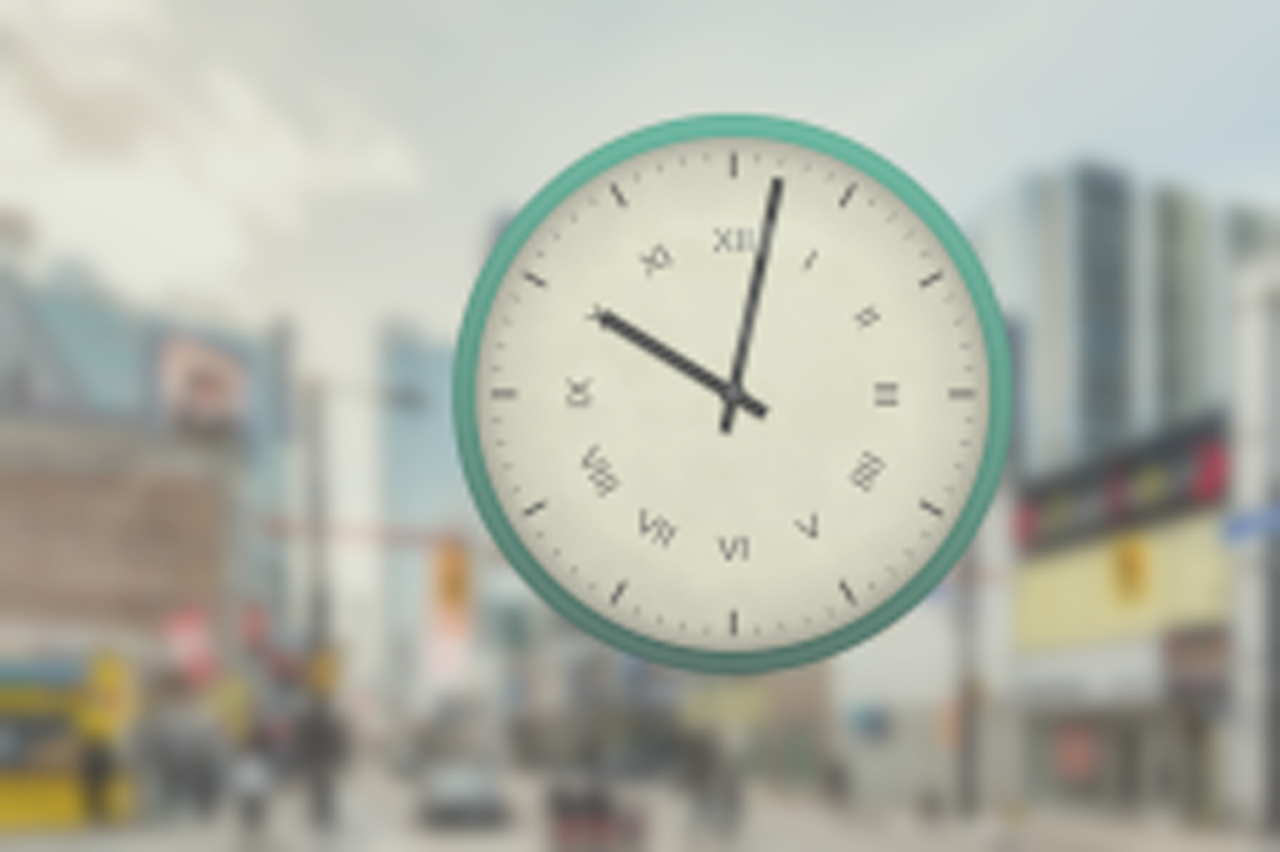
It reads 10h02
